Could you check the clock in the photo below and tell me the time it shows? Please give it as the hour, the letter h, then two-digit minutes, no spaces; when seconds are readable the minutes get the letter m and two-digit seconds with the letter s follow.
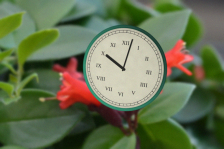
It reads 10h02
